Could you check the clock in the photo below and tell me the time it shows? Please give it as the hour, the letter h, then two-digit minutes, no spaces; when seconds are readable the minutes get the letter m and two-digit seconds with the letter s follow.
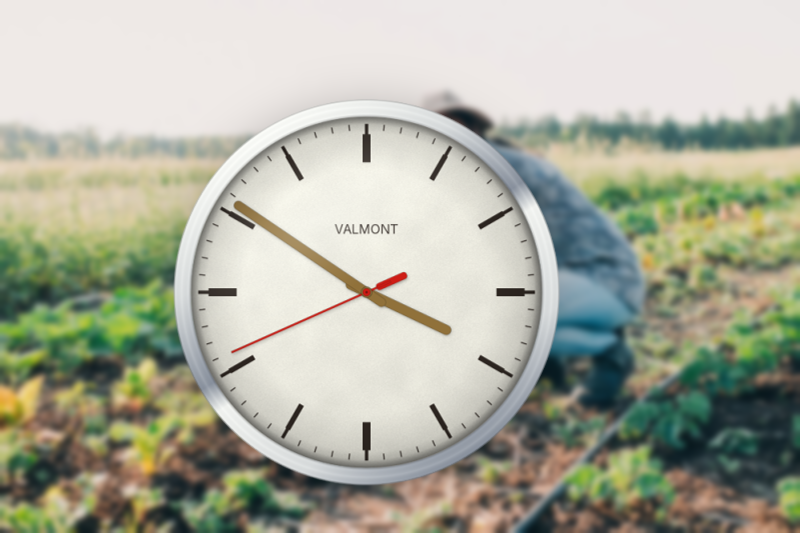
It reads 3h50m41s
